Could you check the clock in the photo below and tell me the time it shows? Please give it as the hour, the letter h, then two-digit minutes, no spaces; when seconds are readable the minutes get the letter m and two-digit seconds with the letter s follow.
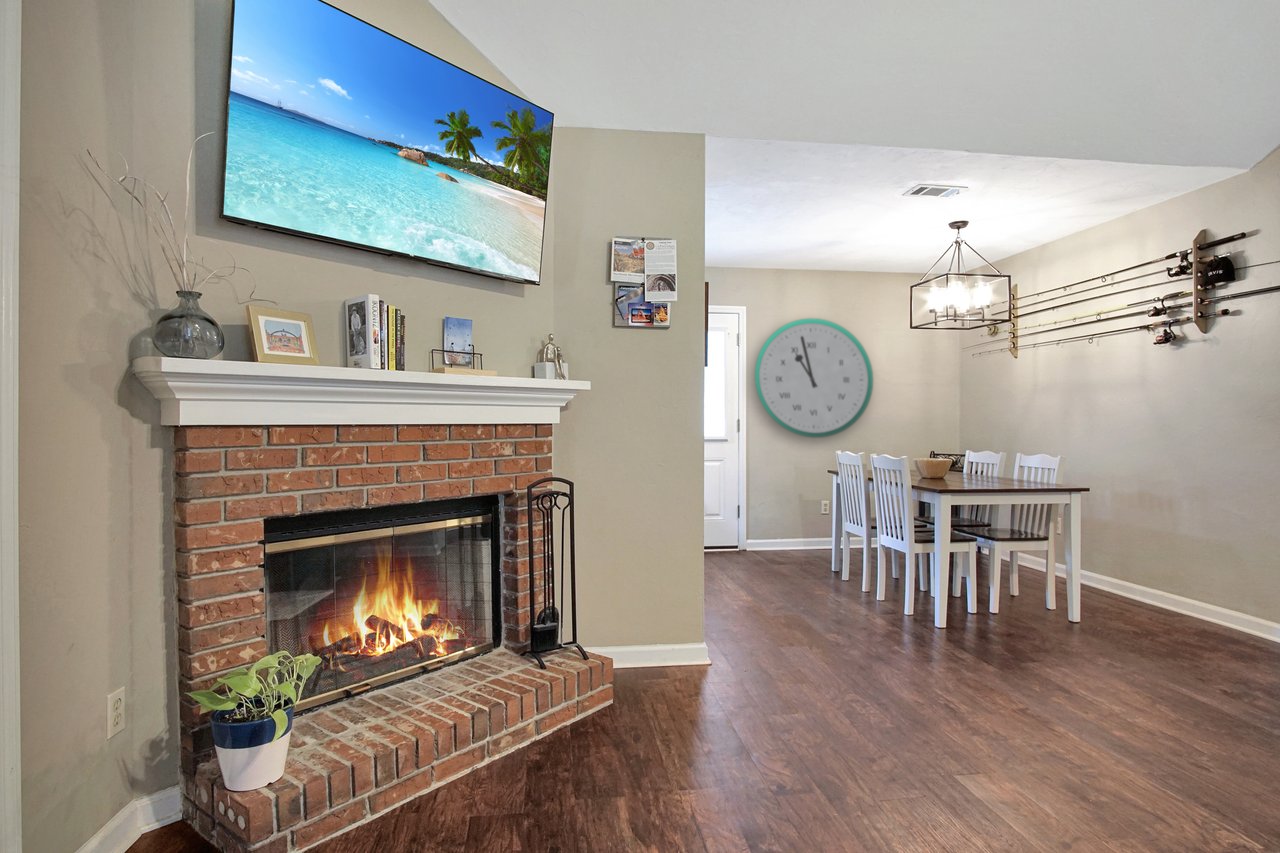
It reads 10h58
